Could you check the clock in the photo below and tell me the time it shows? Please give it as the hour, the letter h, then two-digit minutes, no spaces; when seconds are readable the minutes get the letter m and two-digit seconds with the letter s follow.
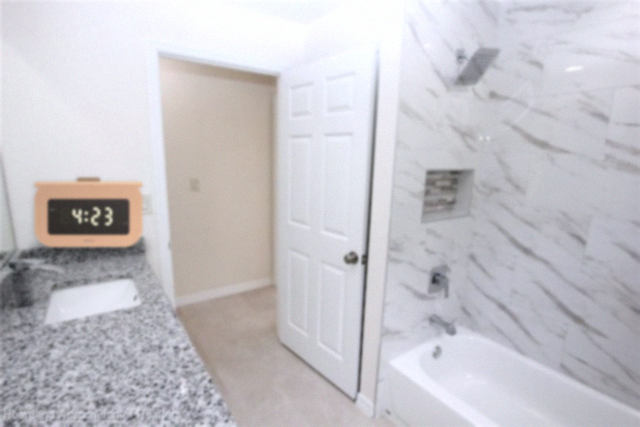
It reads 4h23
